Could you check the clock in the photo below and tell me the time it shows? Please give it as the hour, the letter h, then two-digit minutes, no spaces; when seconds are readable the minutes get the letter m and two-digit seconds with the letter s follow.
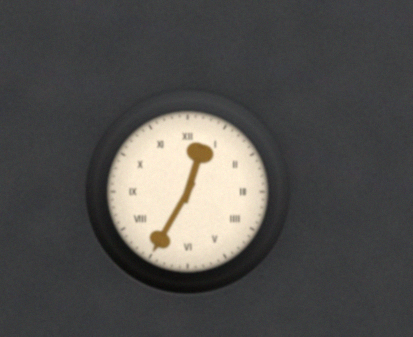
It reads 12h35
